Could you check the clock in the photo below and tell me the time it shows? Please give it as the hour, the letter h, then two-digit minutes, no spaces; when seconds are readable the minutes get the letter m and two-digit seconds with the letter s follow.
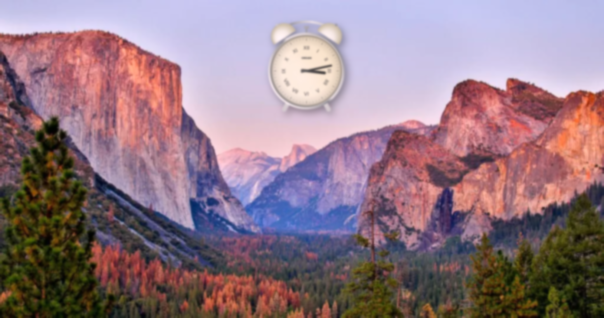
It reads 3h13
